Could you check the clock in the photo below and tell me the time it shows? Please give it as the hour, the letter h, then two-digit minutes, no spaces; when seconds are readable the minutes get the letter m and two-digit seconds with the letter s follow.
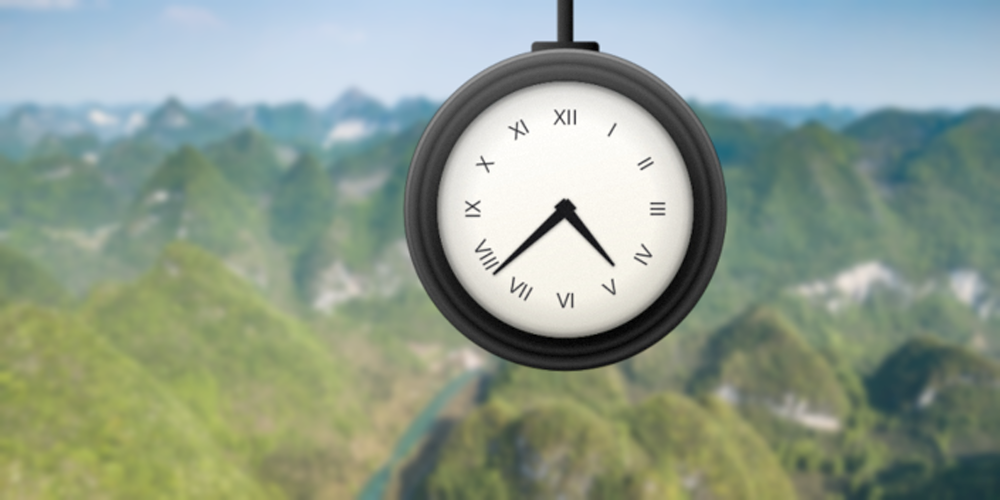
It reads 4h38
